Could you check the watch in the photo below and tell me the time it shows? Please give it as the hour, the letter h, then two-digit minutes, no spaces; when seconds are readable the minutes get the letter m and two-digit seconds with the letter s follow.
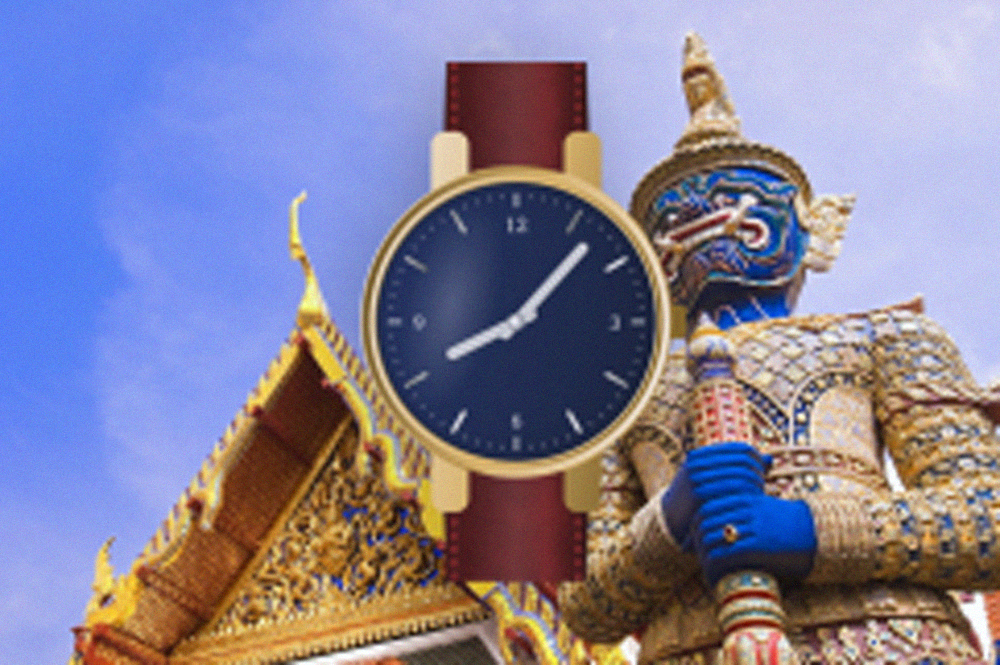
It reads 8h07
